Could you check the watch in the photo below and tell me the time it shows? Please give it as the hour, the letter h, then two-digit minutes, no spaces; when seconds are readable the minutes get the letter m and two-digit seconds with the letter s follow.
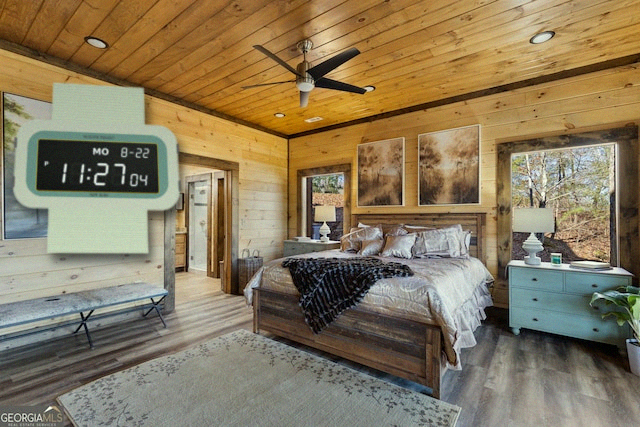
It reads 11h27m04s
